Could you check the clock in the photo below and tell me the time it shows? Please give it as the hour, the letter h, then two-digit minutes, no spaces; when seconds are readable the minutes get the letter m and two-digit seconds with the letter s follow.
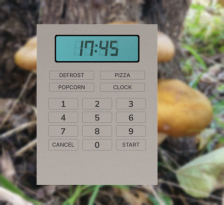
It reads 17h45
